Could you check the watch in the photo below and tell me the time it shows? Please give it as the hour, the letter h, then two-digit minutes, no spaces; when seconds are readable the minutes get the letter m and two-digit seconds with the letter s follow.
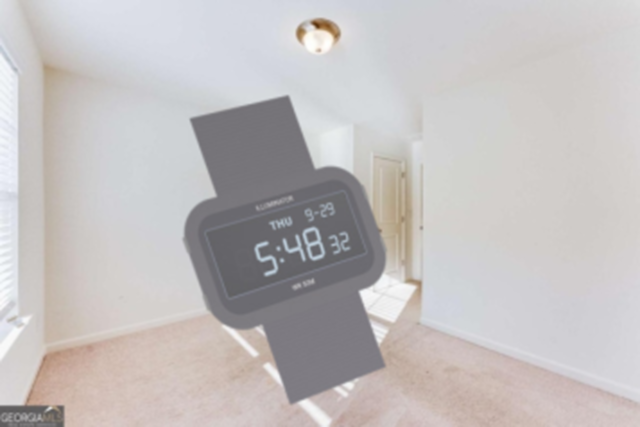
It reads 5h48m32s
